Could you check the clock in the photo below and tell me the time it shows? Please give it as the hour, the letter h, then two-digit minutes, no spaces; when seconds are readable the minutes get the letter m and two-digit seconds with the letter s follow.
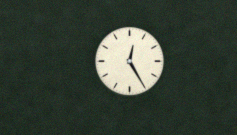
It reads 12h25
